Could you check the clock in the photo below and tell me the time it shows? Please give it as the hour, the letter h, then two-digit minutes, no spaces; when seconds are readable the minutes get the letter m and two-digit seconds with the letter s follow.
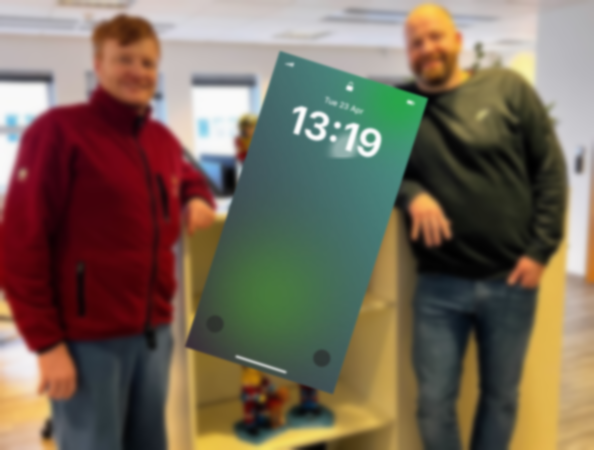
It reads 13h19
